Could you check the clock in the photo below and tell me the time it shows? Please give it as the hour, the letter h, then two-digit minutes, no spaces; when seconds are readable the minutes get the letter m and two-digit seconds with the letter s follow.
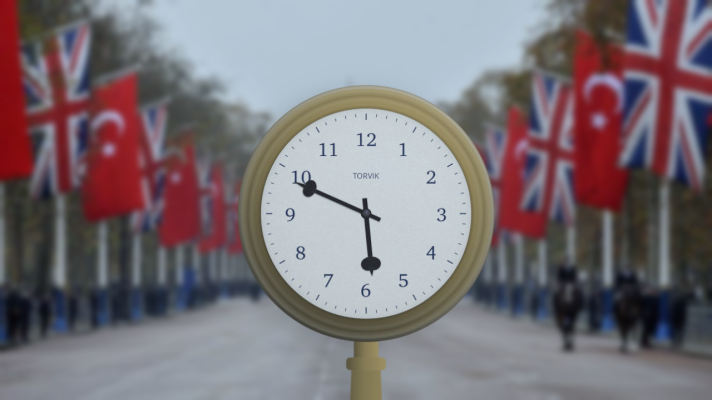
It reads 5h49
